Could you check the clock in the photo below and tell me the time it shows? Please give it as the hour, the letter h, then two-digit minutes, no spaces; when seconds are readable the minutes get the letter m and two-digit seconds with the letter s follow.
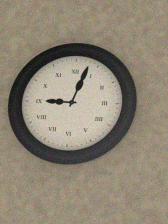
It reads 9h03
